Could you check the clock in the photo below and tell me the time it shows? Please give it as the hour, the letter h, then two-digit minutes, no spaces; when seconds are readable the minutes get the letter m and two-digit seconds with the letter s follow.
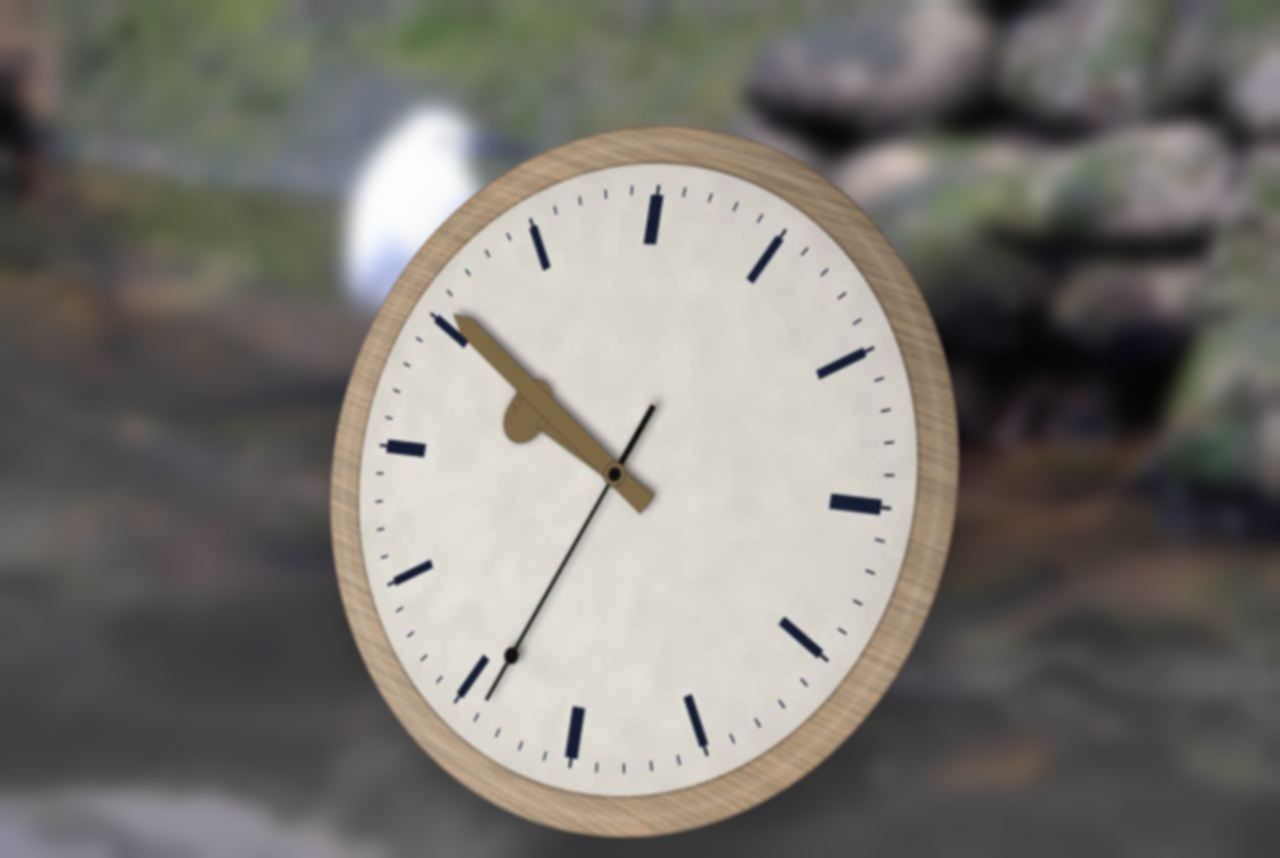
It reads 9h50m34s
